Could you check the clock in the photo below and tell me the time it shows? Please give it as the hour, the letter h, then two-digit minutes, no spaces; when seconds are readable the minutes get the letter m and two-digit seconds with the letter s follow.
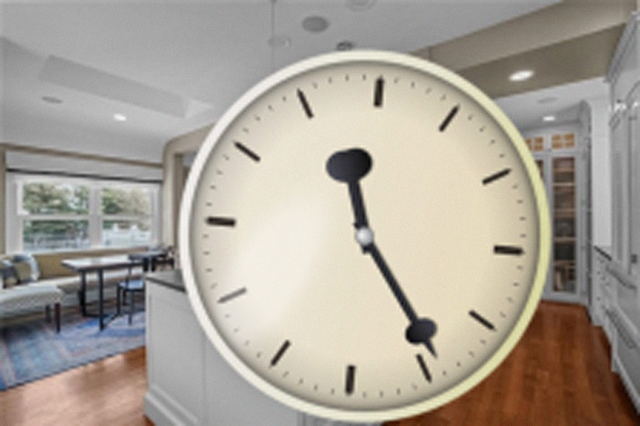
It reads 11h24
